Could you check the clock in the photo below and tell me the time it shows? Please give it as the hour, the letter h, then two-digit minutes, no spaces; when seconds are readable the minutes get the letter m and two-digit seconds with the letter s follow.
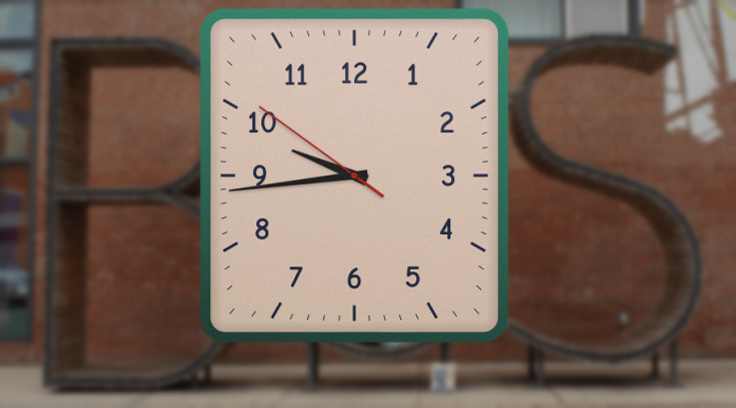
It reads 9h43m51s
